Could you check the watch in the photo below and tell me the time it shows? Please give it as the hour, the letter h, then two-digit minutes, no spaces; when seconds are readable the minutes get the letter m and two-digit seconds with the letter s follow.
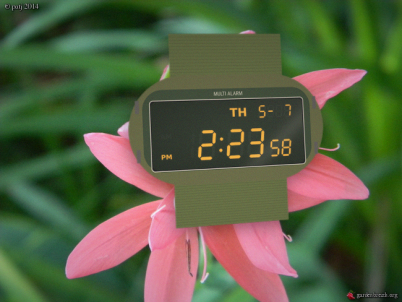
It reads 2h23m58s
